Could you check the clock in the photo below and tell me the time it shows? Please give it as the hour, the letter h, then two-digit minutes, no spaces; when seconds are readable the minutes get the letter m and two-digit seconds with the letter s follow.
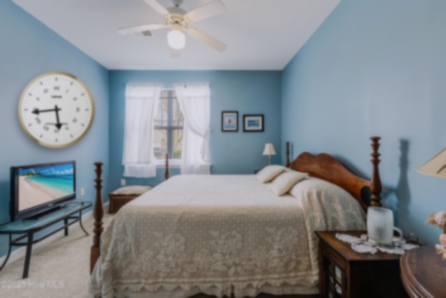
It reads 5h44
